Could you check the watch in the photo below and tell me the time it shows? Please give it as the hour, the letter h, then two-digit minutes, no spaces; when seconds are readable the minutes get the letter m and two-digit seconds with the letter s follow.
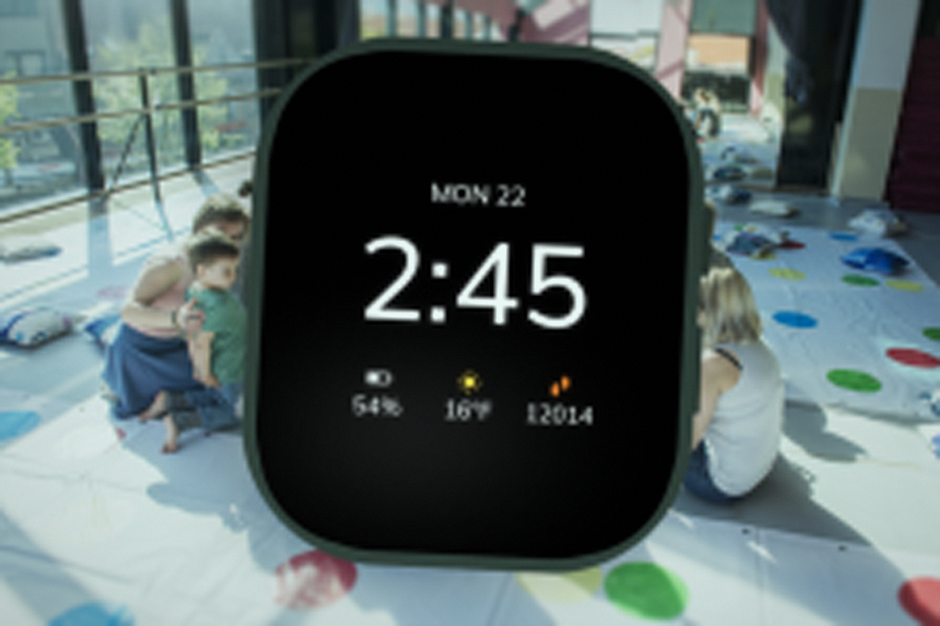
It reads 2h45
